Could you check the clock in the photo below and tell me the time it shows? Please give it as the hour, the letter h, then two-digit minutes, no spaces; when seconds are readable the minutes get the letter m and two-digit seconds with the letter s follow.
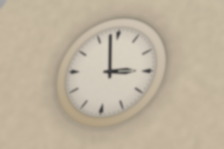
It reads 2h58
